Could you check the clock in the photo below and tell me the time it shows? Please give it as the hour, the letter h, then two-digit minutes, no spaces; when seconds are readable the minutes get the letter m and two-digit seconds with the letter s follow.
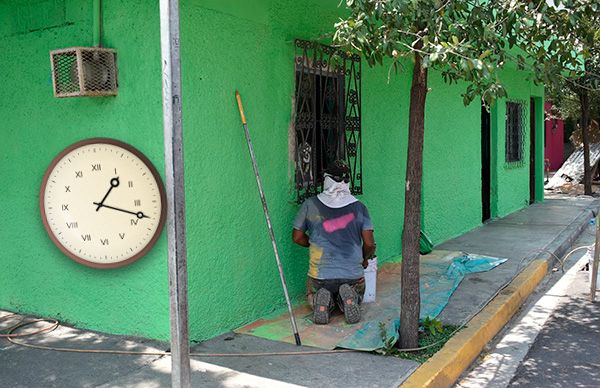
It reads 1h18
